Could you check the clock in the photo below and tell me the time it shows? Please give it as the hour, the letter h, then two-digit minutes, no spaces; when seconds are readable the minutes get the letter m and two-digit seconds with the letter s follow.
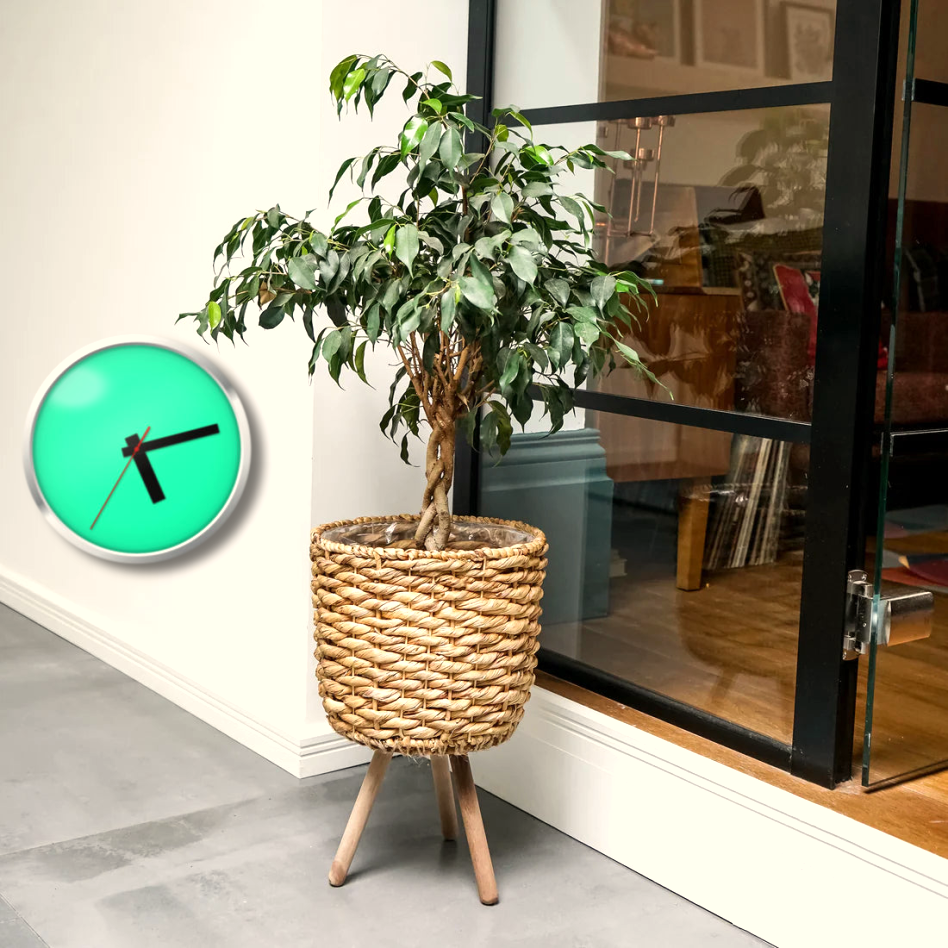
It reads 5h12m35s
